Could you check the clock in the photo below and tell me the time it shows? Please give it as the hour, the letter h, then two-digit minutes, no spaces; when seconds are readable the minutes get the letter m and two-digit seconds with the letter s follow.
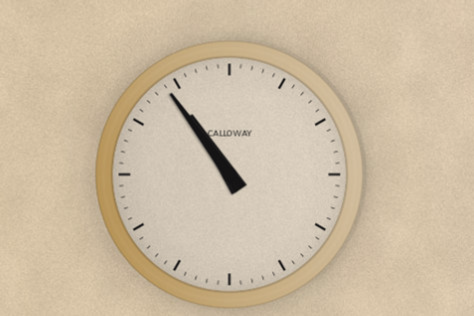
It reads 10h54
